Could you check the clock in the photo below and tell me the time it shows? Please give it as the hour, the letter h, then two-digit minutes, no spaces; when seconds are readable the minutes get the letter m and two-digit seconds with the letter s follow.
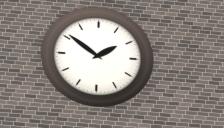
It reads 1h51
